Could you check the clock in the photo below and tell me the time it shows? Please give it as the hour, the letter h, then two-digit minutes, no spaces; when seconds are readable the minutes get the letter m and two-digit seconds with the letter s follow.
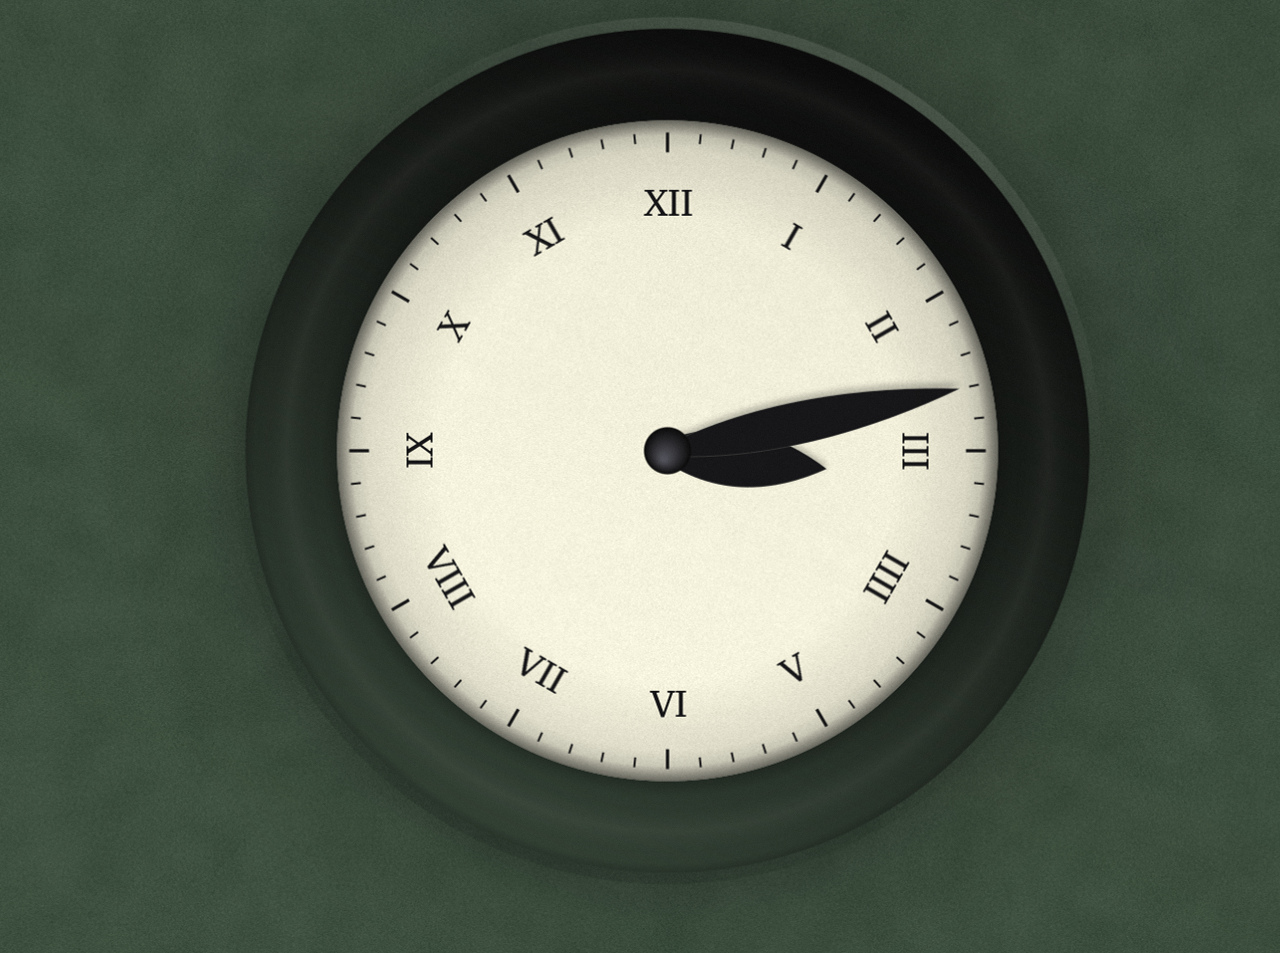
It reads 3h13
